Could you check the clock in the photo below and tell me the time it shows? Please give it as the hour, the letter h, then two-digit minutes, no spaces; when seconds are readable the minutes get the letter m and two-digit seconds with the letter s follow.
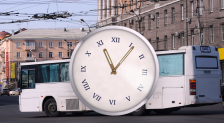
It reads 11h06
